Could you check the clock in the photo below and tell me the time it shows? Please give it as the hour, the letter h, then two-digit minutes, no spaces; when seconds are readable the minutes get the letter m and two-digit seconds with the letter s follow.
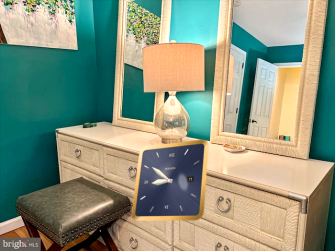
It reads 8h51
